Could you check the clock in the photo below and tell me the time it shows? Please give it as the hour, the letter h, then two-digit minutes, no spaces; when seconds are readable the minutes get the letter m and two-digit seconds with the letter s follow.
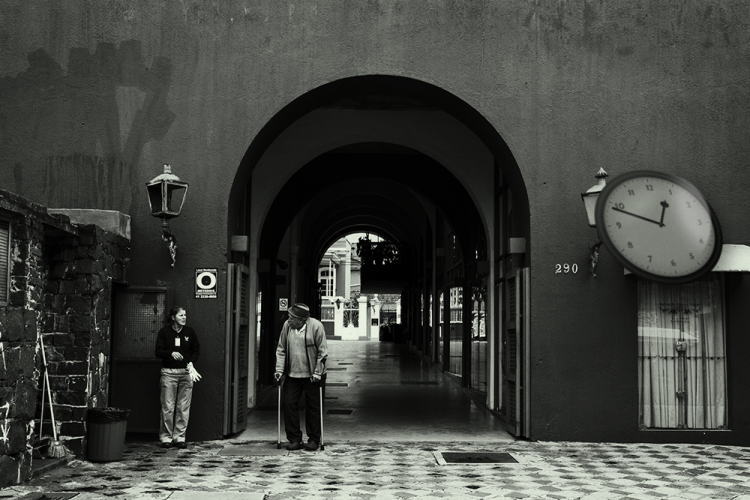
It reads 12h49
